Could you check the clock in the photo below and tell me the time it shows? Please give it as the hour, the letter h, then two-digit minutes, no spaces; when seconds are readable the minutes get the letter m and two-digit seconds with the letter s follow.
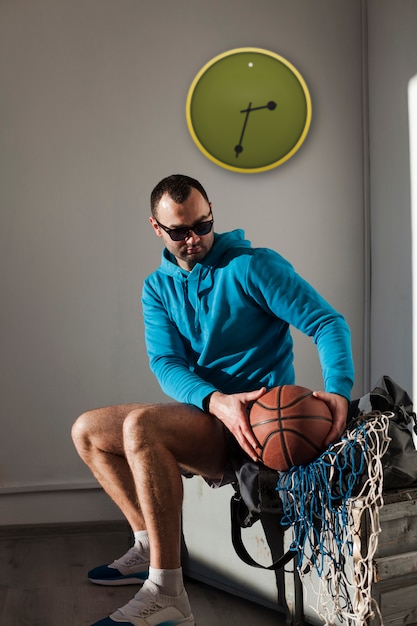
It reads 2h32
